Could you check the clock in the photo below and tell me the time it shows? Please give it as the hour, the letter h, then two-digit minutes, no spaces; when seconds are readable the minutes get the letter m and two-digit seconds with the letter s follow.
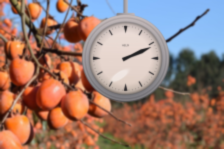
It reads 2h11
